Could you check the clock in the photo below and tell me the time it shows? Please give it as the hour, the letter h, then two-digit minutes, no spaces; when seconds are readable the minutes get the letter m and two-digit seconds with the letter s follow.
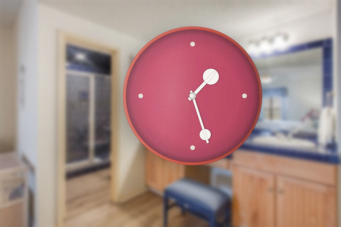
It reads 1h27
